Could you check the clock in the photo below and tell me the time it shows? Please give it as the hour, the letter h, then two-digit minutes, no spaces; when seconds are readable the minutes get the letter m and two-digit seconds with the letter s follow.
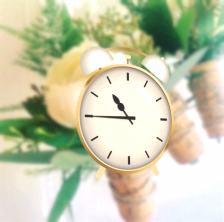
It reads 10h45
